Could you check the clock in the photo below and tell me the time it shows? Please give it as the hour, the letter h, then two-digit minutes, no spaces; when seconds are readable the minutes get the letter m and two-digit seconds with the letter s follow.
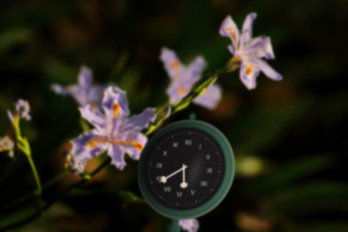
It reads 5h39
